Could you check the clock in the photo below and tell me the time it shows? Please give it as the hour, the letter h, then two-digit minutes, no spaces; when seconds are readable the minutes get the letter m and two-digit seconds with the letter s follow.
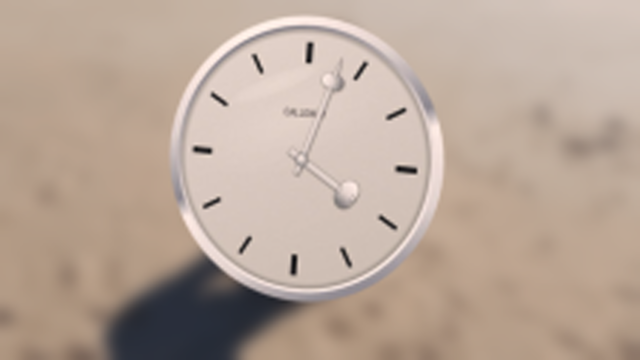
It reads 4h03
